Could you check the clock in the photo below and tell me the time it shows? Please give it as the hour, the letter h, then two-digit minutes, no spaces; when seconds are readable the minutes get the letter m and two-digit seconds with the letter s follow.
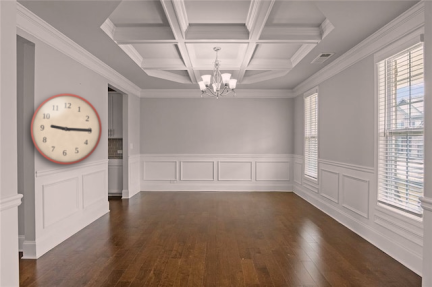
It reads 9h15
